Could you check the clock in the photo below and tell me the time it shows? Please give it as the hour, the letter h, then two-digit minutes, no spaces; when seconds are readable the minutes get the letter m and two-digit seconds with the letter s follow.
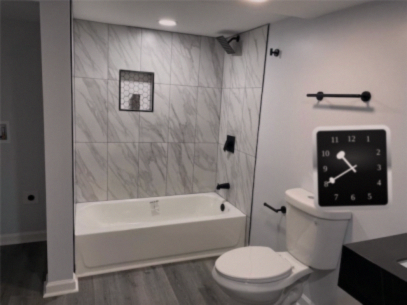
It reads 10h40
